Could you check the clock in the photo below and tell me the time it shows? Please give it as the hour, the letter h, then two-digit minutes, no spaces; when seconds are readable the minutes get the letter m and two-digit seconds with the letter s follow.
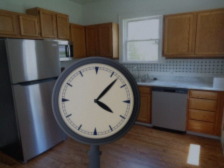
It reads 4h07
